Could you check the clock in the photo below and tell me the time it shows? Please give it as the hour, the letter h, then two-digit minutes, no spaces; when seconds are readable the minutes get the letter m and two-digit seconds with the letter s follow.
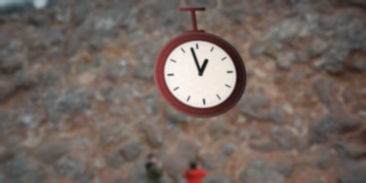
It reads 12h58
